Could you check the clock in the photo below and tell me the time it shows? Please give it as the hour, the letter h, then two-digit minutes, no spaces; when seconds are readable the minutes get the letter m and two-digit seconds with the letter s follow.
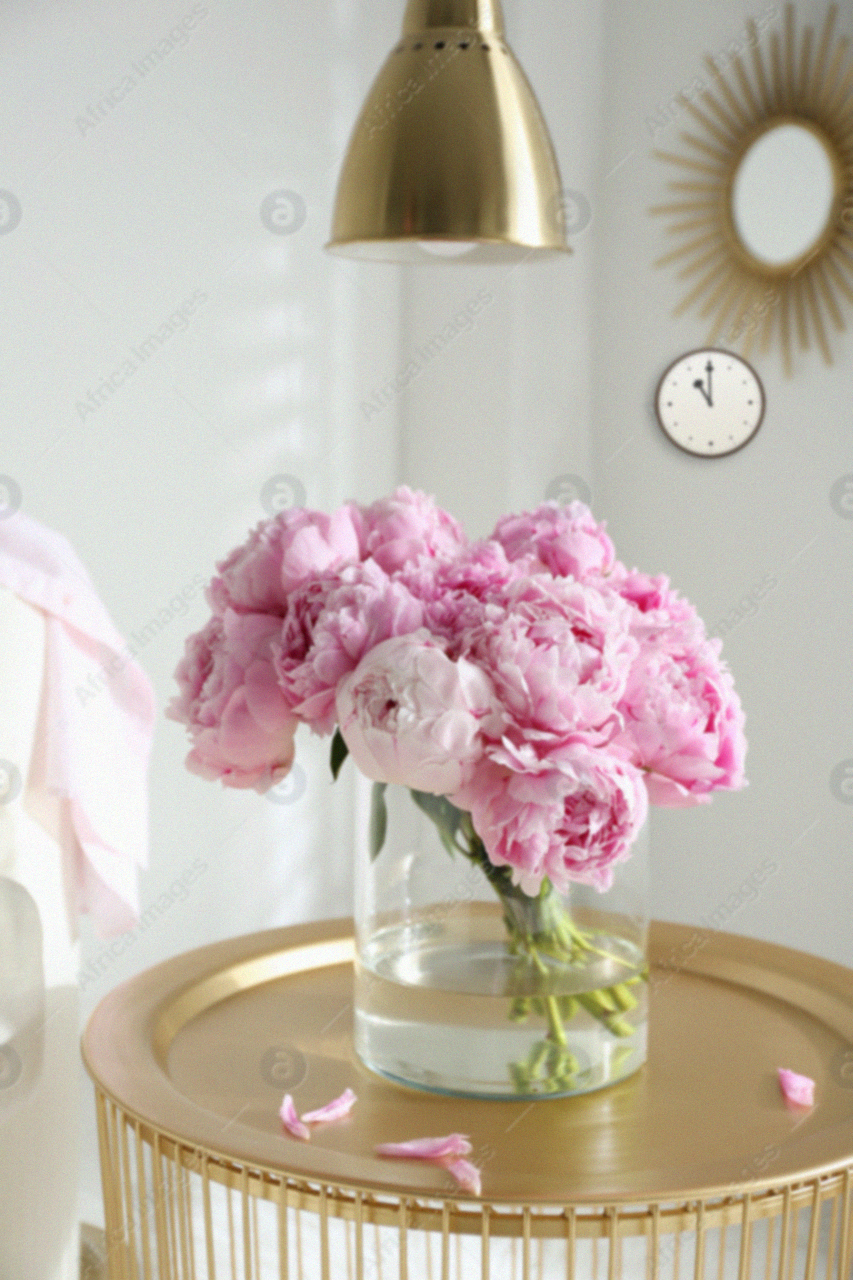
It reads 11h00
